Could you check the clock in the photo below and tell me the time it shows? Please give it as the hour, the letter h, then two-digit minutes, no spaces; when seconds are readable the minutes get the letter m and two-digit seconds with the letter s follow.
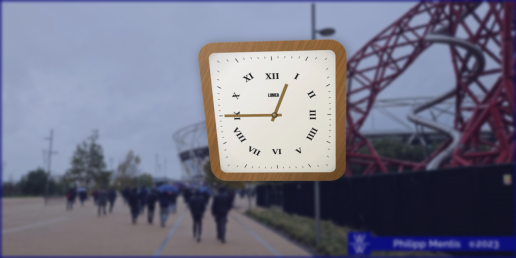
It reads 12h45
